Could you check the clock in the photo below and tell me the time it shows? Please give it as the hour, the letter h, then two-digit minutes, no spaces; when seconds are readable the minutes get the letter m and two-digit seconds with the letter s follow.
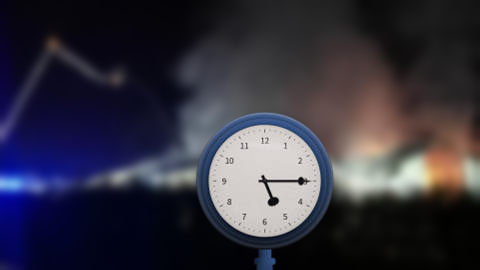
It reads 5h15
